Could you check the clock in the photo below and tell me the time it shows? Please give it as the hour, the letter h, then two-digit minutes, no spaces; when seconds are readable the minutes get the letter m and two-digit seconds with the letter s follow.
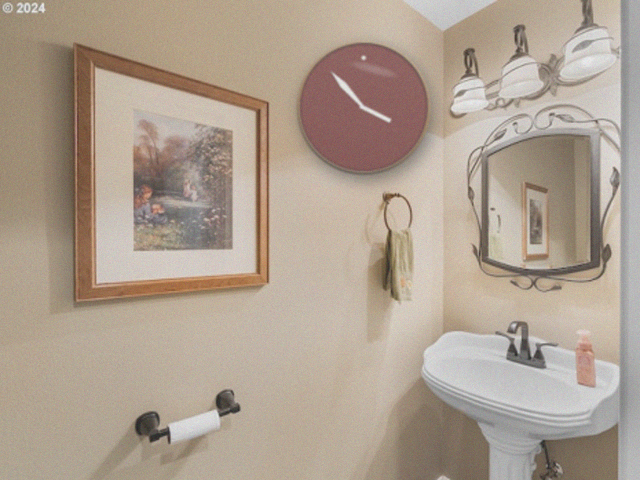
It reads 3h53
